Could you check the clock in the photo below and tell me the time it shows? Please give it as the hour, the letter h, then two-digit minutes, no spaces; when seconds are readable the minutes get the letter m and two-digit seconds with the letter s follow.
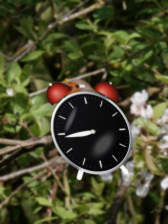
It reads 8h44
